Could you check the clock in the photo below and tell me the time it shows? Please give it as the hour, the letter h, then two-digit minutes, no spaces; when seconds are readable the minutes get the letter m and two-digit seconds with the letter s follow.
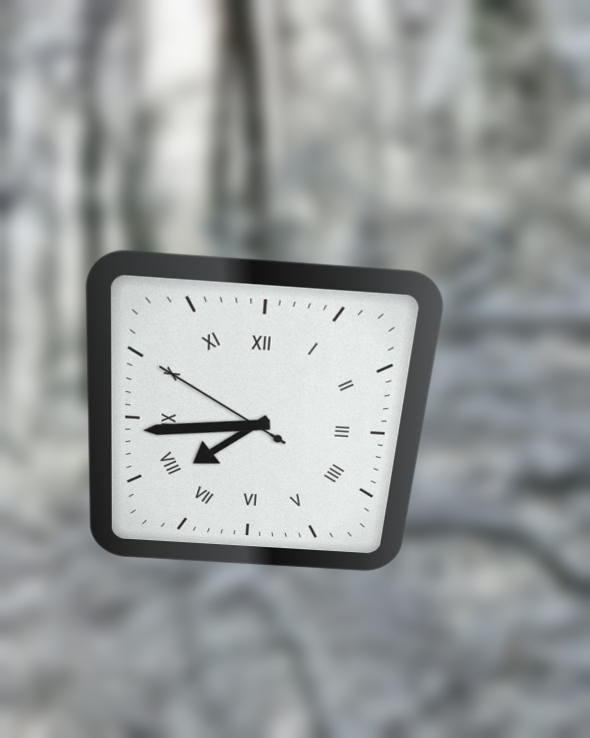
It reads 7h43m50s
